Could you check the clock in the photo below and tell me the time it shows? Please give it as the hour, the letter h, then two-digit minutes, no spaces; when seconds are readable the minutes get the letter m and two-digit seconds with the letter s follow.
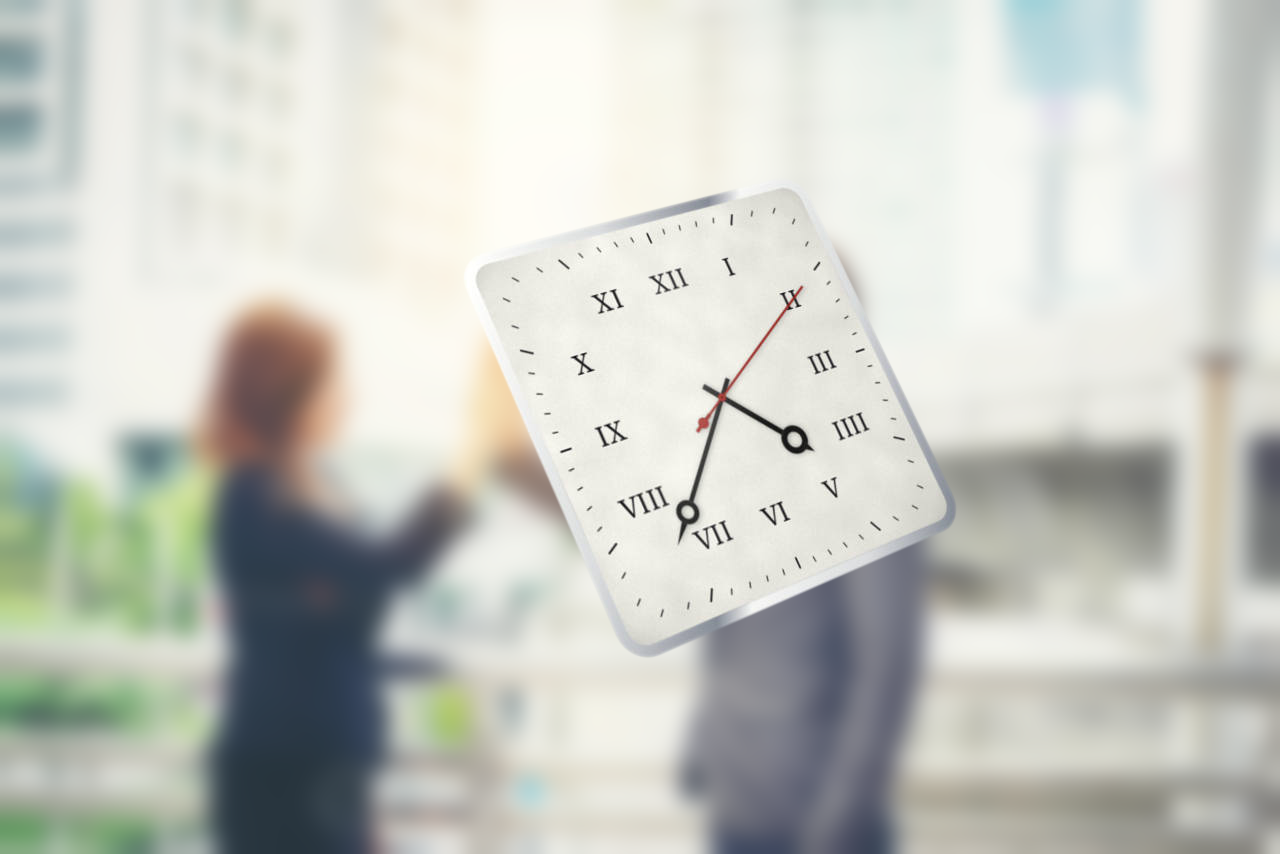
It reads 4h37m10s
